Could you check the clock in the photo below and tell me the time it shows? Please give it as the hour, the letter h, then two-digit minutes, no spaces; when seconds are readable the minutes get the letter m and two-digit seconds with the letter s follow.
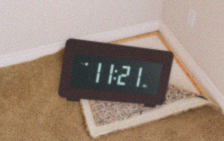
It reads 11h21
